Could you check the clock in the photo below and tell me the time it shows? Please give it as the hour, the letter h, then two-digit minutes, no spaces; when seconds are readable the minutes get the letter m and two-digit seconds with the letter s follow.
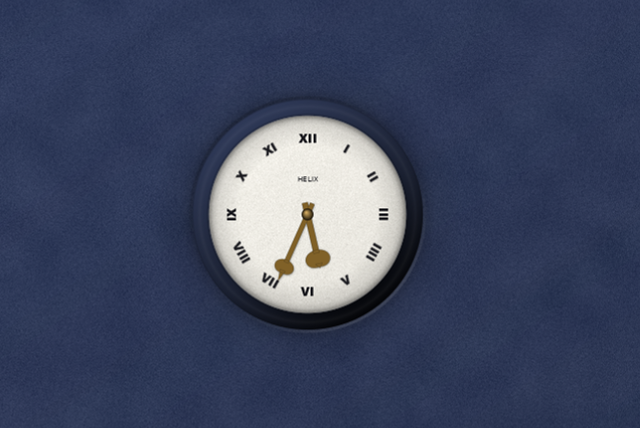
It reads 5h34
